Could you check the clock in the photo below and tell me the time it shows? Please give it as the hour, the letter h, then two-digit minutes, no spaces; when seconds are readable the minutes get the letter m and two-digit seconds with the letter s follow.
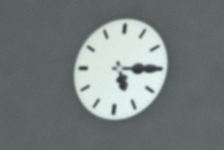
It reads 5h15
